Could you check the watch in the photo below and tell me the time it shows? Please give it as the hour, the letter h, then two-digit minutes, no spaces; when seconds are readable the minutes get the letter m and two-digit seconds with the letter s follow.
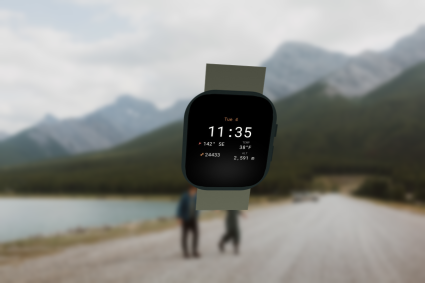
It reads 11h35
